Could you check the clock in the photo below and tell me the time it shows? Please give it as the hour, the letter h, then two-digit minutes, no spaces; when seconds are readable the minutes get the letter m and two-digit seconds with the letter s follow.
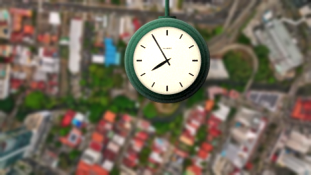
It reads 7h55
